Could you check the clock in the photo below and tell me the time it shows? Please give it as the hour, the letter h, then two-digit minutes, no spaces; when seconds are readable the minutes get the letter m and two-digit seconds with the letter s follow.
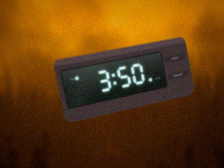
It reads 3h50
